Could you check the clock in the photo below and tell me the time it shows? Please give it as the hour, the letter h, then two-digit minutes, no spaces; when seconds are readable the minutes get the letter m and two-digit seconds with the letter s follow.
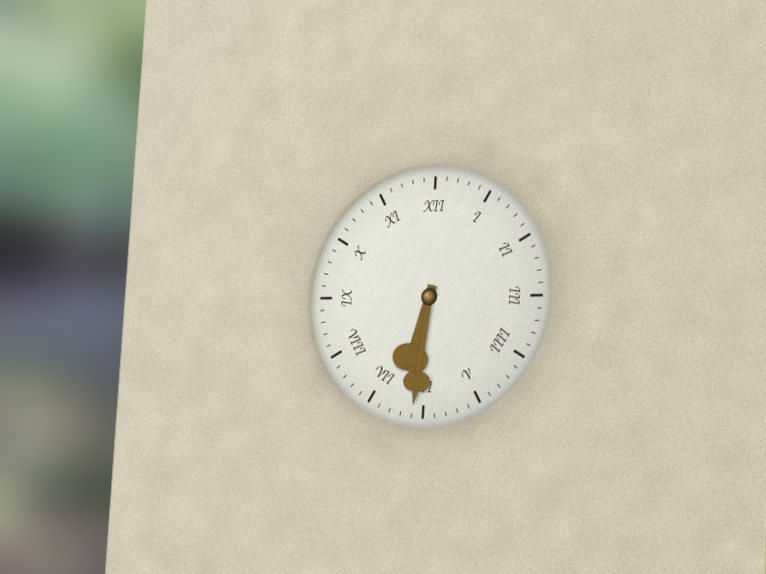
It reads 6h31
